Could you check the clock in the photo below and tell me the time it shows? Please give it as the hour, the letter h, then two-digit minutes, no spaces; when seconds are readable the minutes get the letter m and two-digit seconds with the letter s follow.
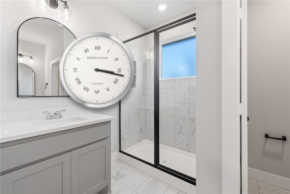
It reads 3h17
